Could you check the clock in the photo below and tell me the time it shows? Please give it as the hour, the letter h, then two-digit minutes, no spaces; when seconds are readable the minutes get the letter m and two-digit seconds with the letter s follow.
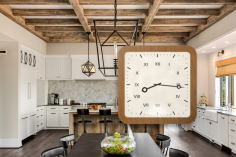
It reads 8h16
